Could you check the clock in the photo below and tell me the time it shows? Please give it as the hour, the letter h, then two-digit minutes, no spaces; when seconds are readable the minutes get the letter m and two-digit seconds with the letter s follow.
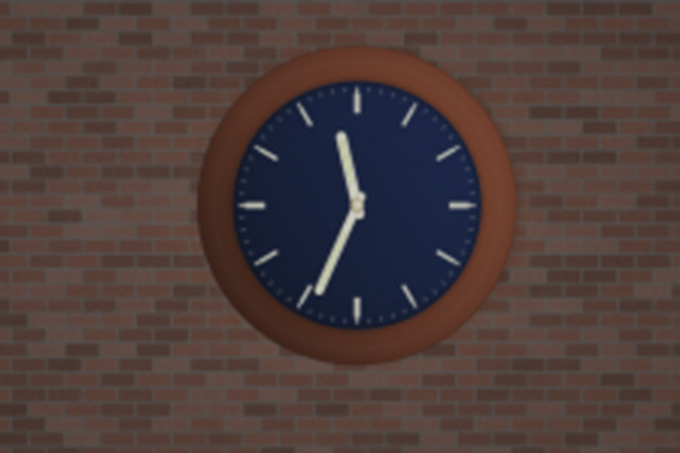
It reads 11h34
